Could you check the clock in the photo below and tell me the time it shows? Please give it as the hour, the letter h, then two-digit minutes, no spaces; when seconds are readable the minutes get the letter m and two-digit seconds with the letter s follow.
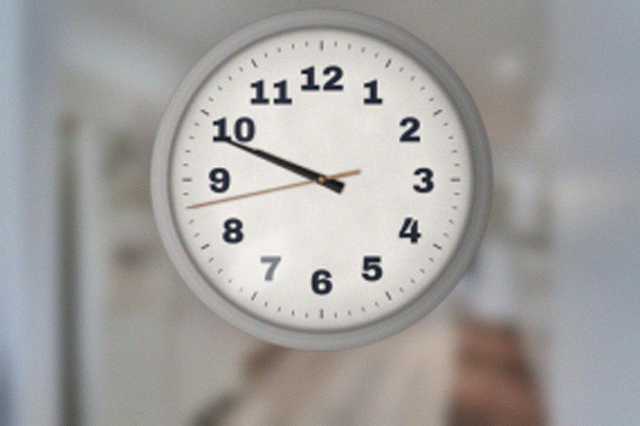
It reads 9h48m43s
